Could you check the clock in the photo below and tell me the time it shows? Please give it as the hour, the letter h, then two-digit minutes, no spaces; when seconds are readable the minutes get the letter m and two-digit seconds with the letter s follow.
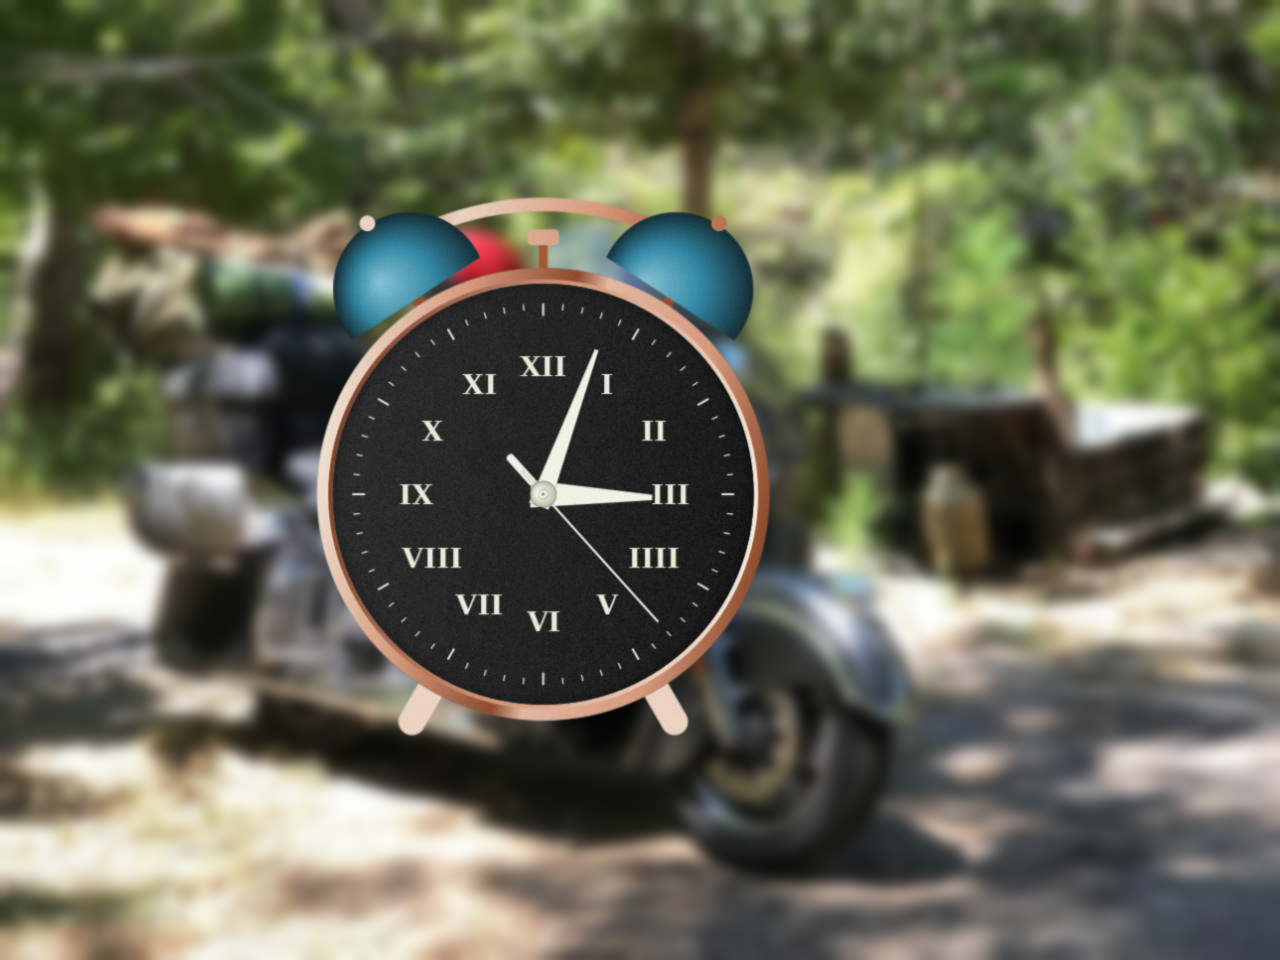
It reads 3h03m23s
